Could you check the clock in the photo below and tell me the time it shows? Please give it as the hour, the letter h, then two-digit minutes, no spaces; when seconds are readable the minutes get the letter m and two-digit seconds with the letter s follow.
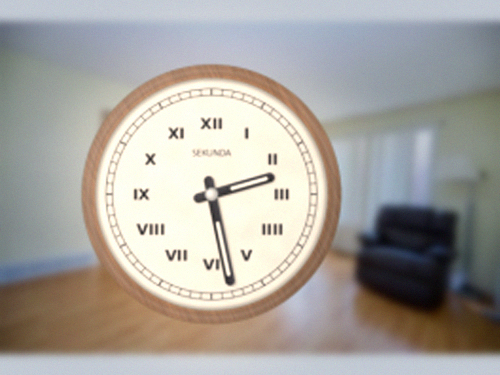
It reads 2h28
